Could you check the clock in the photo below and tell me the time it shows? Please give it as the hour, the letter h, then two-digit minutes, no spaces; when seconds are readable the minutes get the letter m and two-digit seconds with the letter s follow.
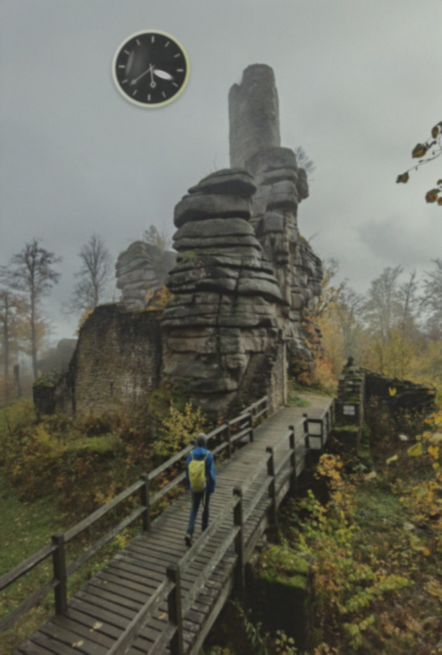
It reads 5h38
